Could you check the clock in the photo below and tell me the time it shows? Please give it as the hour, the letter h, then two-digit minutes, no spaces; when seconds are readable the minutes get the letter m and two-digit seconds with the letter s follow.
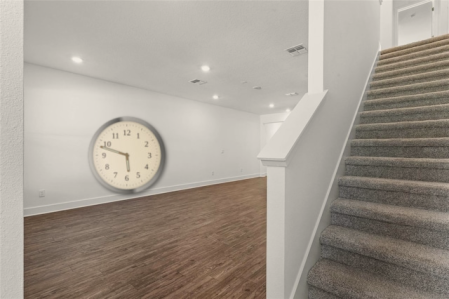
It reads 5h48
